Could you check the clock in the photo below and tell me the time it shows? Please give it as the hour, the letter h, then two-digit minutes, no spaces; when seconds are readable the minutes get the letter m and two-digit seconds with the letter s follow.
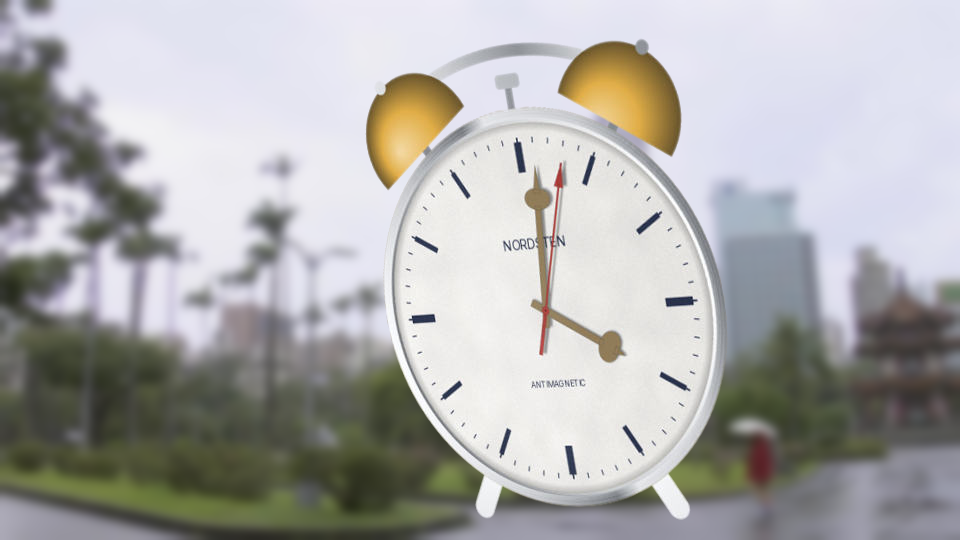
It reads 4h01m03s
